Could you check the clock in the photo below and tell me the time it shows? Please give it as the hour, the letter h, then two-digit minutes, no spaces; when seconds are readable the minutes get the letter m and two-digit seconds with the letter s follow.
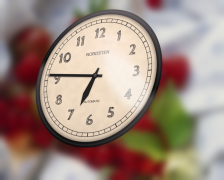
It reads 6h46
